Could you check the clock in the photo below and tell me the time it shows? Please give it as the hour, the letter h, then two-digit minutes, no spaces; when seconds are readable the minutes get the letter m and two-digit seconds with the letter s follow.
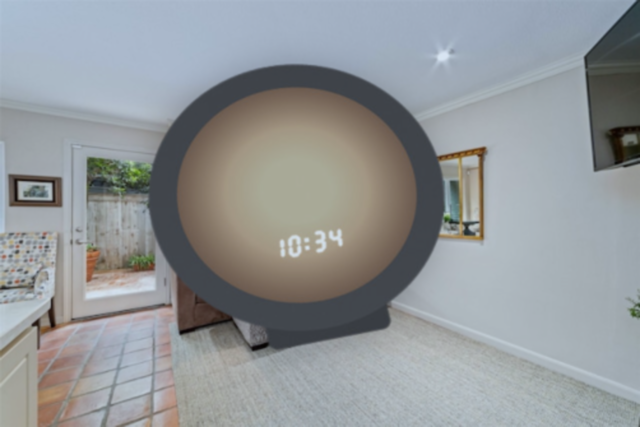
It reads 10h34
